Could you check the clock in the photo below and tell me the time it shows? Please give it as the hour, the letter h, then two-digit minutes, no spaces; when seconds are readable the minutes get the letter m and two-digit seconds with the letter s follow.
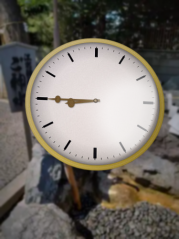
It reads 8h45
